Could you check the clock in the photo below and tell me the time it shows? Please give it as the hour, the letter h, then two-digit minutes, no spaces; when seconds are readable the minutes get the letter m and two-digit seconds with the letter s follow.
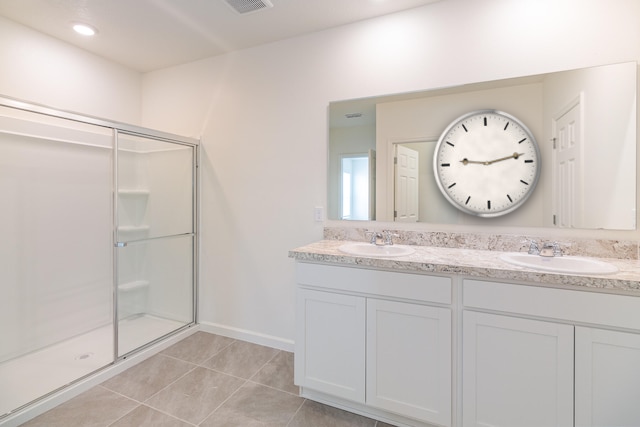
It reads 9h13
